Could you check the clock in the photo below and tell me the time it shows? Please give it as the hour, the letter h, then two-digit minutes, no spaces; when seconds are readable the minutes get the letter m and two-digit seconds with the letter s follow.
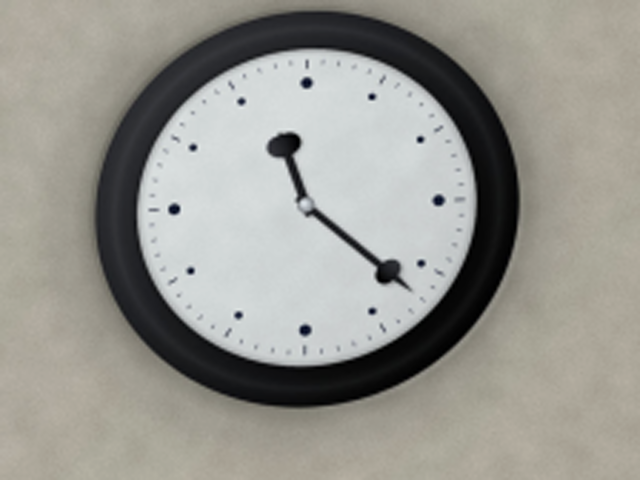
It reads 11h22
